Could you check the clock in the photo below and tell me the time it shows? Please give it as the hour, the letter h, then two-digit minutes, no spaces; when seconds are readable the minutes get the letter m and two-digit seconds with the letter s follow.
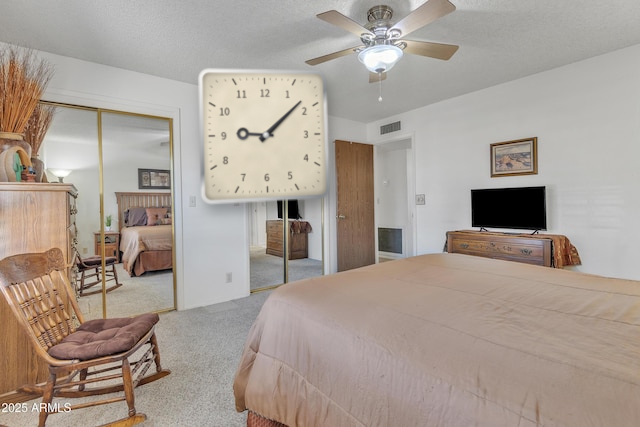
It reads 9h08
